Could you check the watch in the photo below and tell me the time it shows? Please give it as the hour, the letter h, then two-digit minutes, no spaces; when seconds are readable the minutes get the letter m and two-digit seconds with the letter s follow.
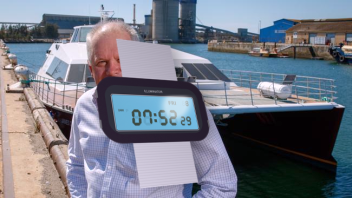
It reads 7h52m29s
